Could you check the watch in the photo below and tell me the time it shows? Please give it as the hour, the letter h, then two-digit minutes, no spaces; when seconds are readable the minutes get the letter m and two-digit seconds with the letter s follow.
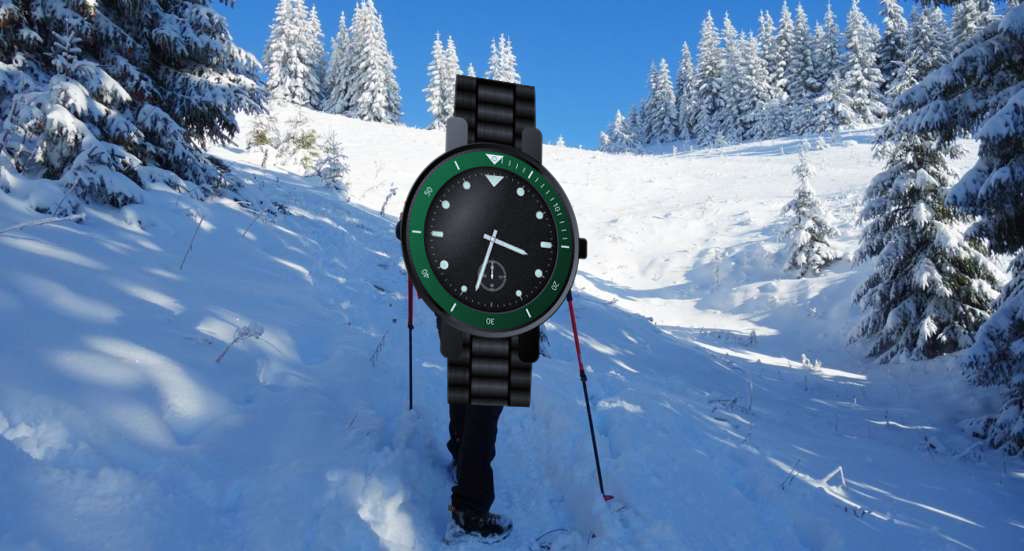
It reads 3h33
